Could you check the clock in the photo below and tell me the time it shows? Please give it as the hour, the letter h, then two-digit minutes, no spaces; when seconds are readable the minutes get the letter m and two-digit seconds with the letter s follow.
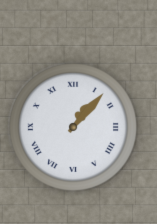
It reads 1h07
